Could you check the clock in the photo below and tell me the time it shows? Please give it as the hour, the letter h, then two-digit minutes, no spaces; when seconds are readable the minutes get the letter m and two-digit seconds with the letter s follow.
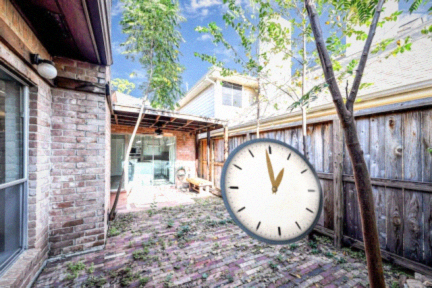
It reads 12h59
